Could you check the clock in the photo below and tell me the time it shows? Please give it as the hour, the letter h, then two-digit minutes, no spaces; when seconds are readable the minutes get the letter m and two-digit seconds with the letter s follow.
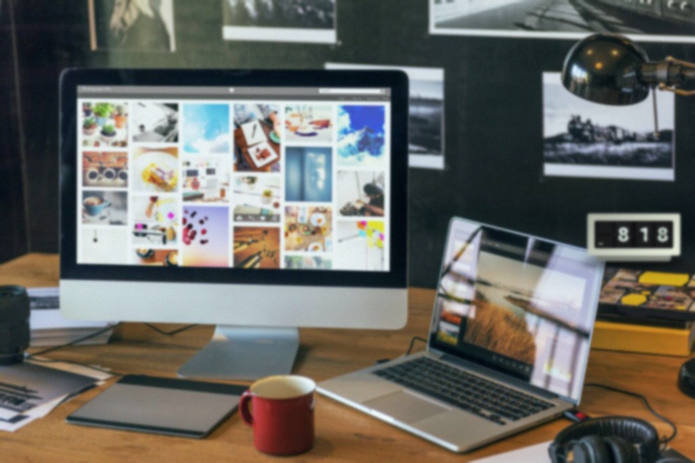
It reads 8h18
